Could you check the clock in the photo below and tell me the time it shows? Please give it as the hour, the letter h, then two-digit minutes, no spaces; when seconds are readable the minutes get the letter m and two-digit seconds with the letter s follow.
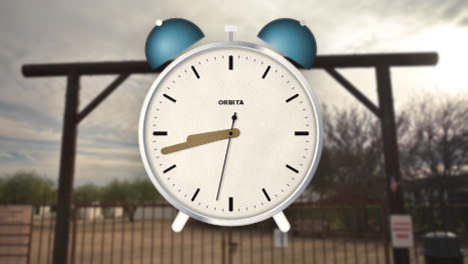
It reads 8h42m32s
